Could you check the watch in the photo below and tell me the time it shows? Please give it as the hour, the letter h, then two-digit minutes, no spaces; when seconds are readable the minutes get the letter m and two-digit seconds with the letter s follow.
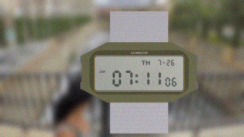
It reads 7h11m06s
